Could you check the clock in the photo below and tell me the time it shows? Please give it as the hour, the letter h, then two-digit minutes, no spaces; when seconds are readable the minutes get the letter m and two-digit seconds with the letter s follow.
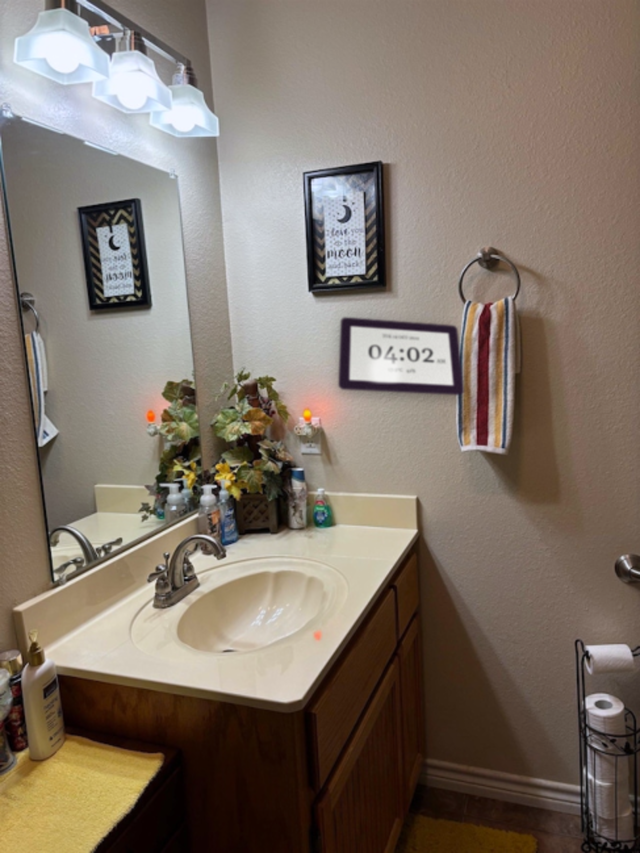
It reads 4h02
